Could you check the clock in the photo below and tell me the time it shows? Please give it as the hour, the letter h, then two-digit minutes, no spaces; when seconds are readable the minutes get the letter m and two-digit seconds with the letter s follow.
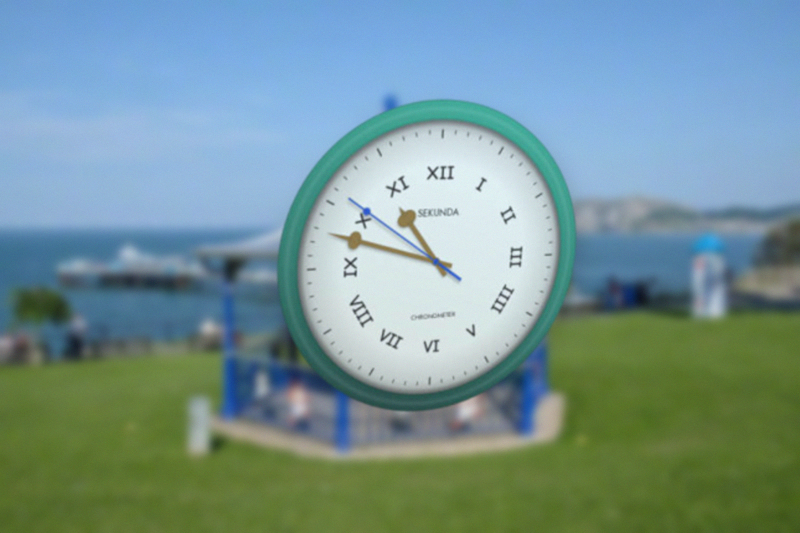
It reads 10h47m51s
